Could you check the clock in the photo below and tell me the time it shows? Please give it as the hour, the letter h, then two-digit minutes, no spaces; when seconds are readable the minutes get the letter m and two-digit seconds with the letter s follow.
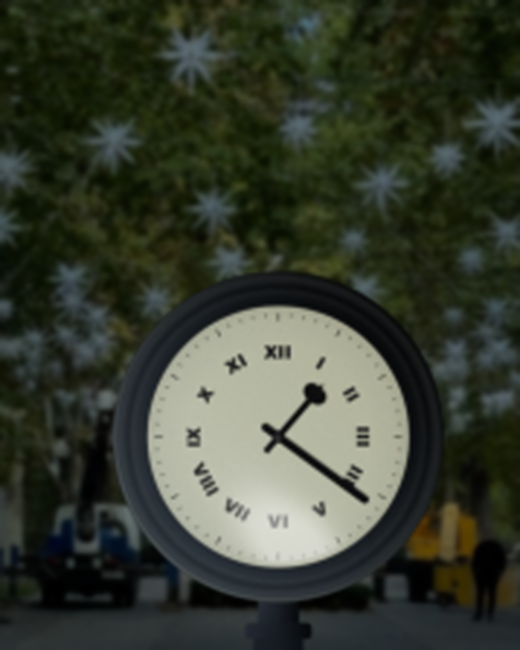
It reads 1h21
